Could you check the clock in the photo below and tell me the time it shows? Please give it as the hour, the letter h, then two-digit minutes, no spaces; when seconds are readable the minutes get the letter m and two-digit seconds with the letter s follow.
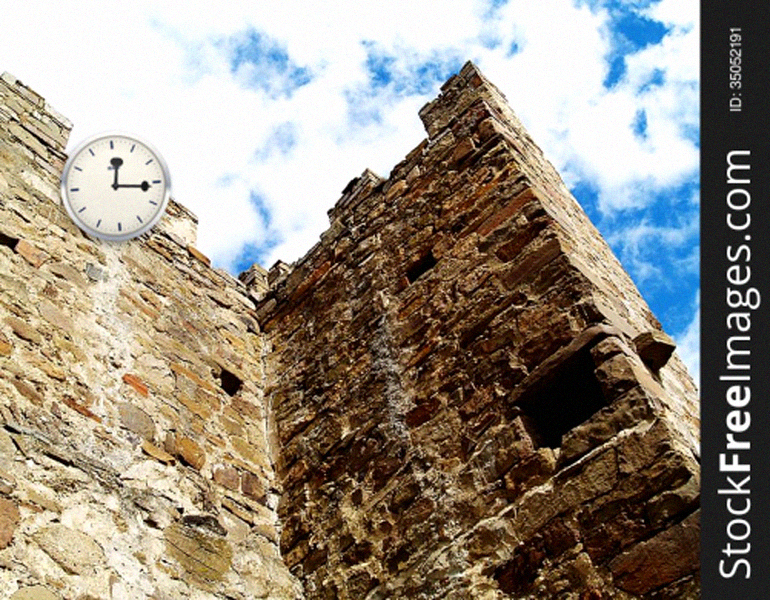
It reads 12h16
